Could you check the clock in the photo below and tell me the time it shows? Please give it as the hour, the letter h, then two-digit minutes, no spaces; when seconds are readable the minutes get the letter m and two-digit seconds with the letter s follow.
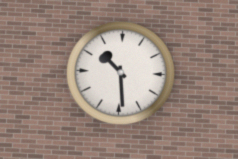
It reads 10h29
